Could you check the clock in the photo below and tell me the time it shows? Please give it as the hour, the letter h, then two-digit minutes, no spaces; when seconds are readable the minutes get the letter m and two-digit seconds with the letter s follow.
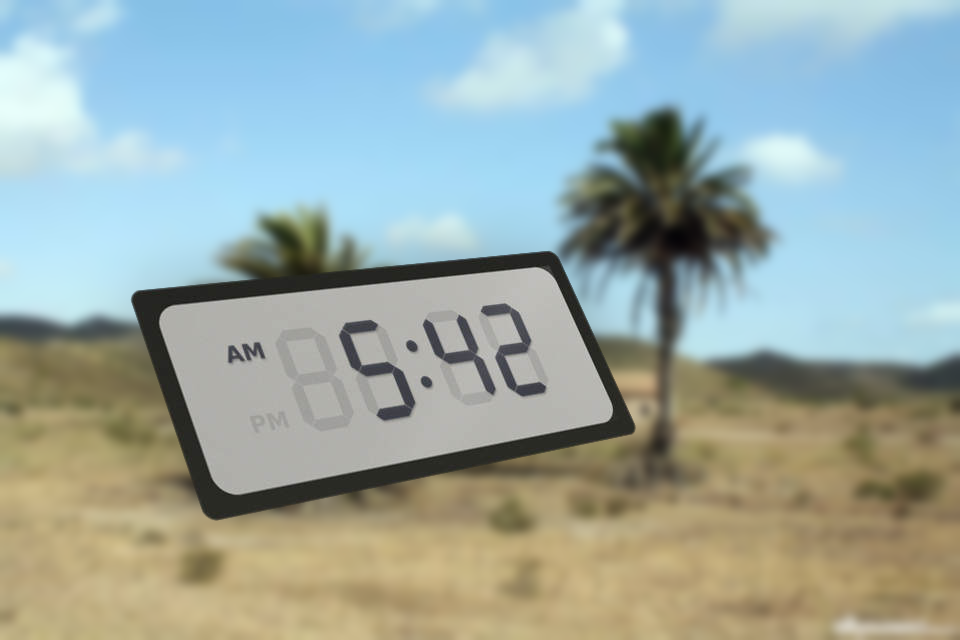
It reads 5h42
